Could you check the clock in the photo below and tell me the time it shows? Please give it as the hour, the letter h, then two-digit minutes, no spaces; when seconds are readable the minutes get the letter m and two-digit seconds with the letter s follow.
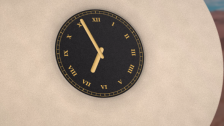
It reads 6h56
